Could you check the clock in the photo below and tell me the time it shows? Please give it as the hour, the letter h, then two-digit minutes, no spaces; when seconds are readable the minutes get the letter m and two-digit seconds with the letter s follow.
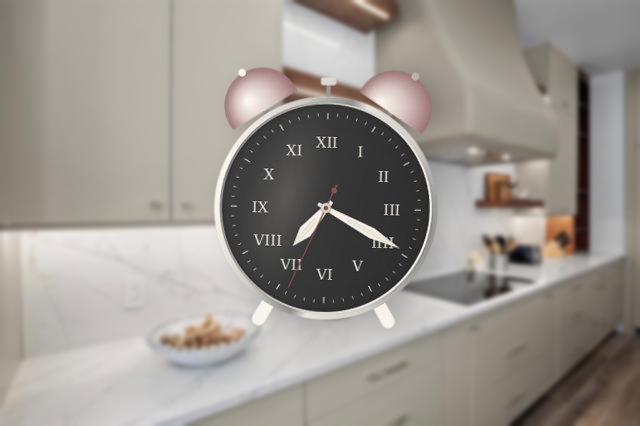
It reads 7h19m34s
